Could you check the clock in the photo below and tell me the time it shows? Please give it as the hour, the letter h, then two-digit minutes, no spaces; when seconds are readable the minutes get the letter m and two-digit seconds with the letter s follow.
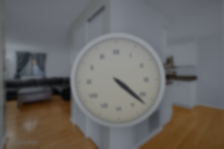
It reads 4h22
